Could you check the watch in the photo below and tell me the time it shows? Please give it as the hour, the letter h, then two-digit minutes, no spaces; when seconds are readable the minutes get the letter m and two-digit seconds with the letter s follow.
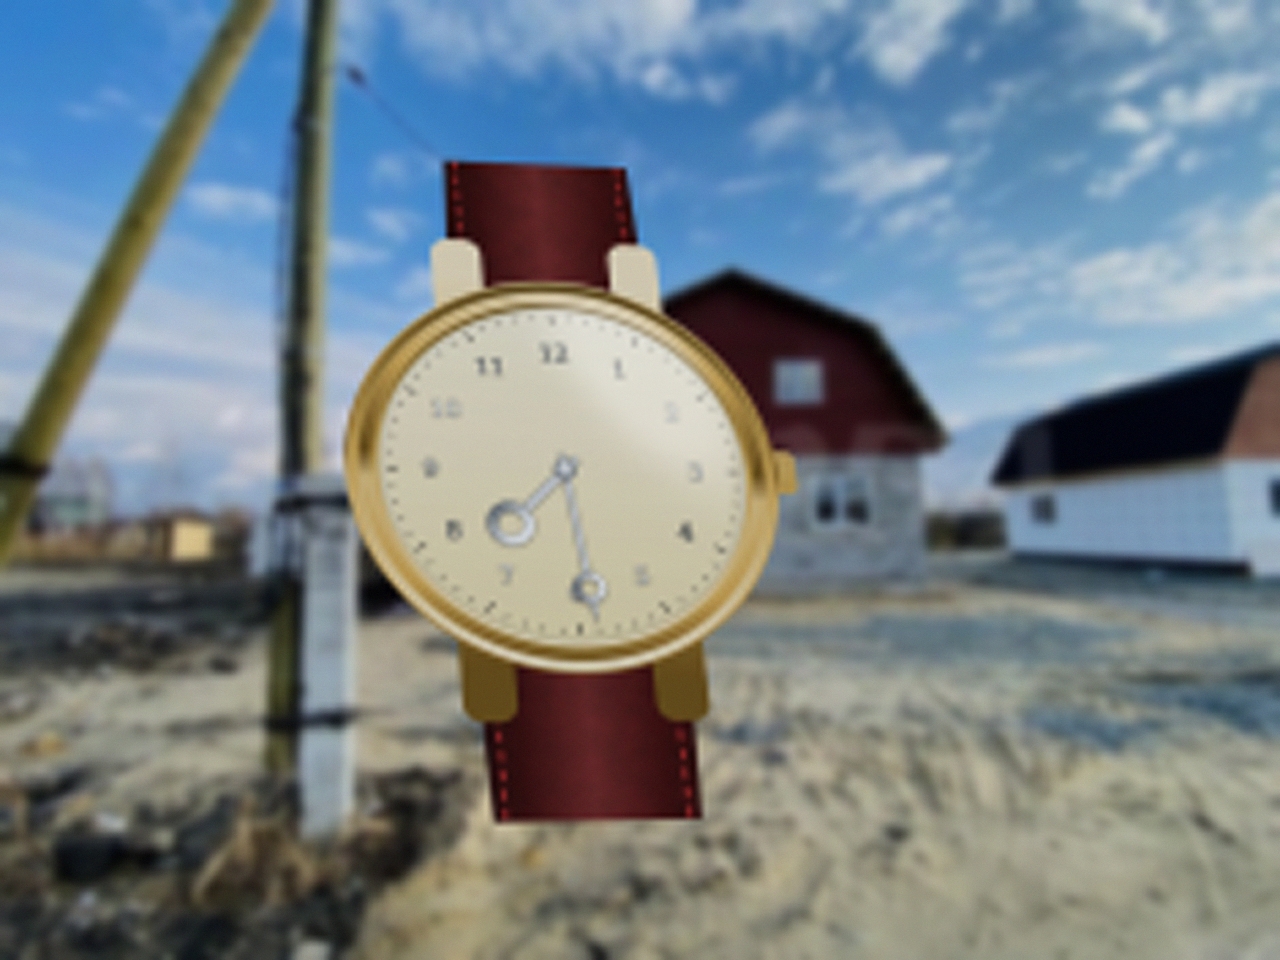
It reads 7h29
